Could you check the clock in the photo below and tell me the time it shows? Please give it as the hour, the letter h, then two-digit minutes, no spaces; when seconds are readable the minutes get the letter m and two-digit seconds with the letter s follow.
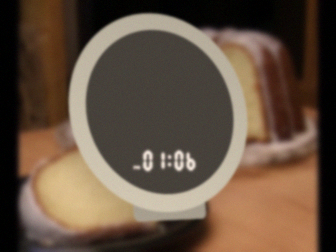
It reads 1h06
